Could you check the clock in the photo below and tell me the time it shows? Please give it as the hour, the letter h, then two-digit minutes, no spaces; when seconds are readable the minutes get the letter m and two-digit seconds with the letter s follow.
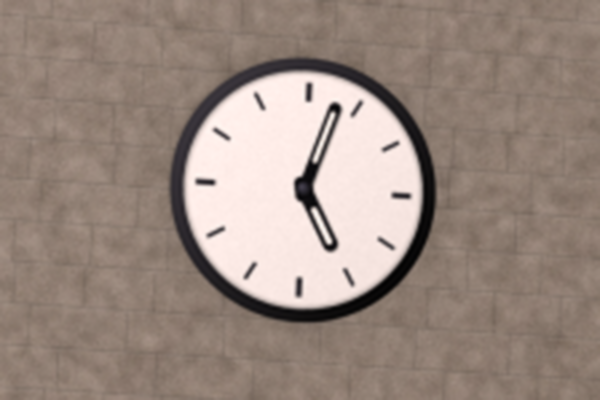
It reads 5h03
